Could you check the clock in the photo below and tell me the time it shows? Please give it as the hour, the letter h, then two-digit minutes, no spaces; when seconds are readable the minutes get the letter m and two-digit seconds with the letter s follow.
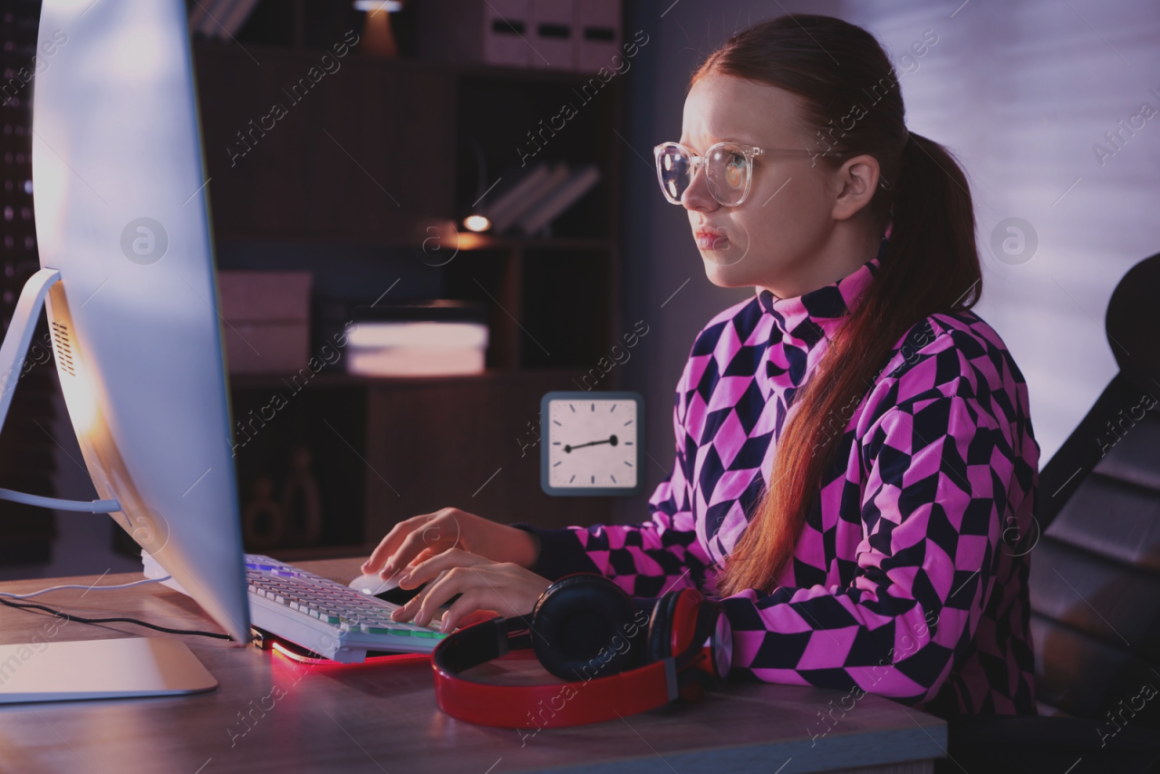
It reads 2h43
